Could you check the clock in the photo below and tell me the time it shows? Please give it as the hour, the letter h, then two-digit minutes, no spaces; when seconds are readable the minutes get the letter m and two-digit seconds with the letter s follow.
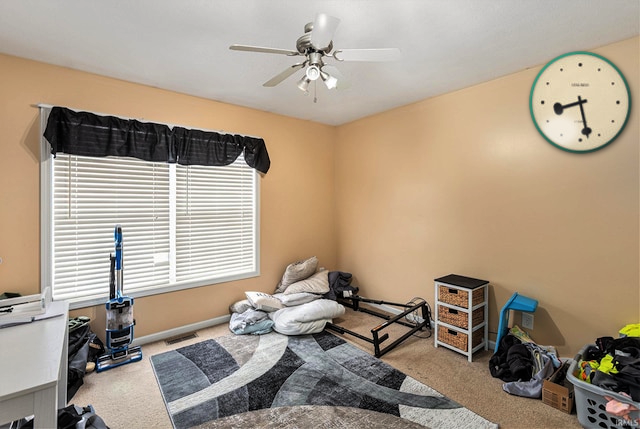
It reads 8h28
